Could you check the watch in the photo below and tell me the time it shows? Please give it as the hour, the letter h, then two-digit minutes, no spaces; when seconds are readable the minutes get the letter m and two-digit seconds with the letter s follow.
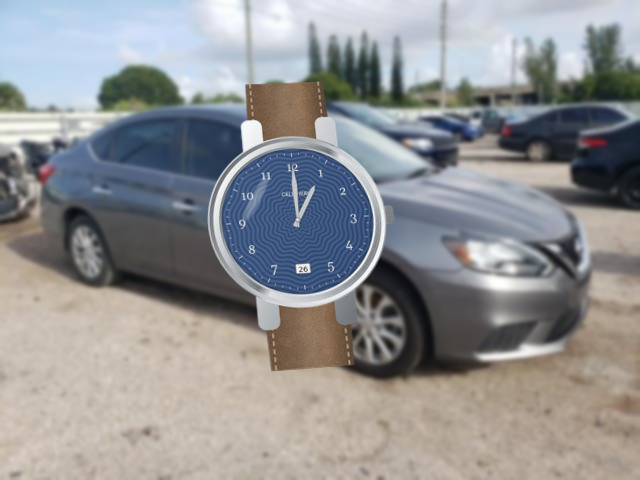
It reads 1h00
